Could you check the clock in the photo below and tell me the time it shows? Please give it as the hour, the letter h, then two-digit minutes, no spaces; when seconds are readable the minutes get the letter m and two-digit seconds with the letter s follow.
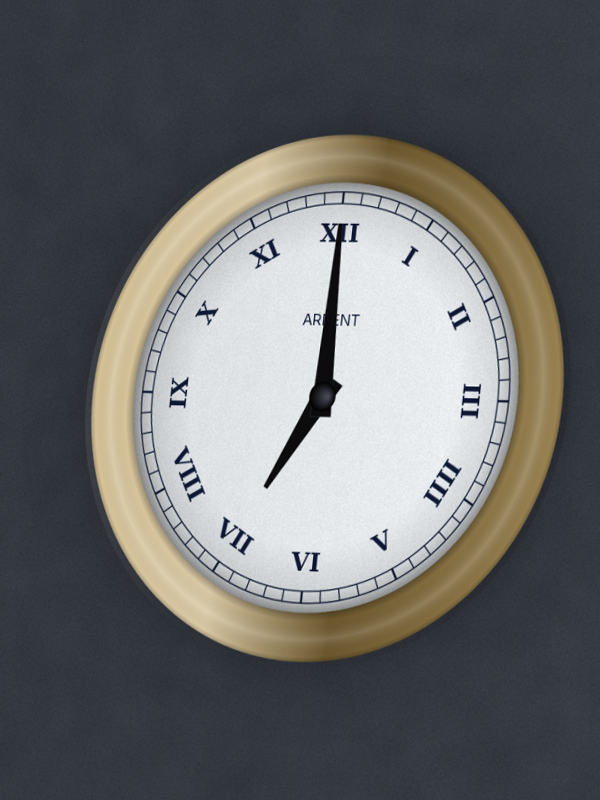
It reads 7h00
